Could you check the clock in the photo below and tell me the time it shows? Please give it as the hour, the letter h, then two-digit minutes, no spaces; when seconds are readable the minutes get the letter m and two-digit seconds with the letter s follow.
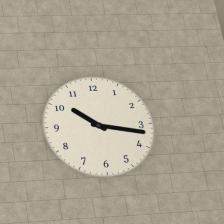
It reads 10h17
